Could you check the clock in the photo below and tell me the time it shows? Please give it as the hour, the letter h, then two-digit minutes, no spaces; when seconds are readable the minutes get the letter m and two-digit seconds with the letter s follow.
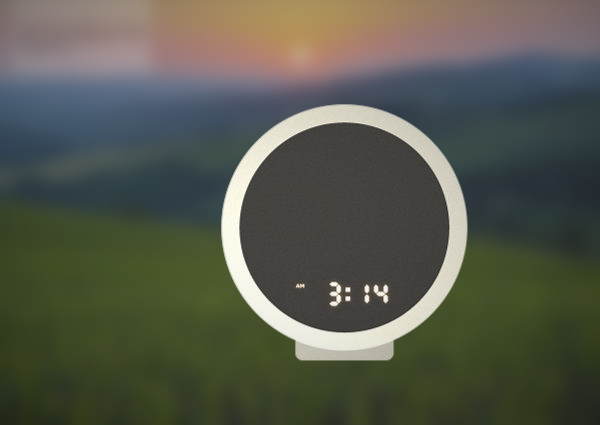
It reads 3h14
